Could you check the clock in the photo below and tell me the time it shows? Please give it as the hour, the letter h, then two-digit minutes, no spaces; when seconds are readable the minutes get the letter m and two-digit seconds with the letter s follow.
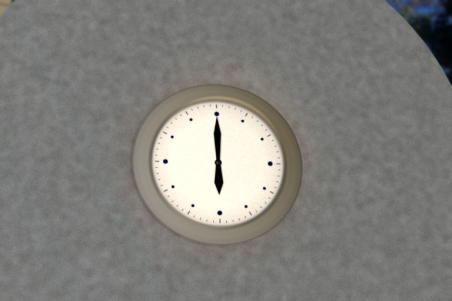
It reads 6h00
